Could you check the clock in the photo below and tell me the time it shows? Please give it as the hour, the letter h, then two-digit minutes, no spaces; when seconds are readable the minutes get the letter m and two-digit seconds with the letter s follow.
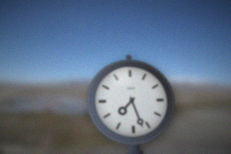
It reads 7h27
